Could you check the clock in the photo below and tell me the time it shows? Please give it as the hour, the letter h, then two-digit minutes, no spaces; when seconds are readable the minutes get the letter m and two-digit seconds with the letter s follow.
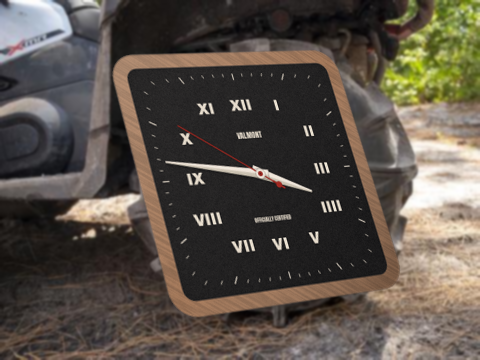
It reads 3h46m51s
